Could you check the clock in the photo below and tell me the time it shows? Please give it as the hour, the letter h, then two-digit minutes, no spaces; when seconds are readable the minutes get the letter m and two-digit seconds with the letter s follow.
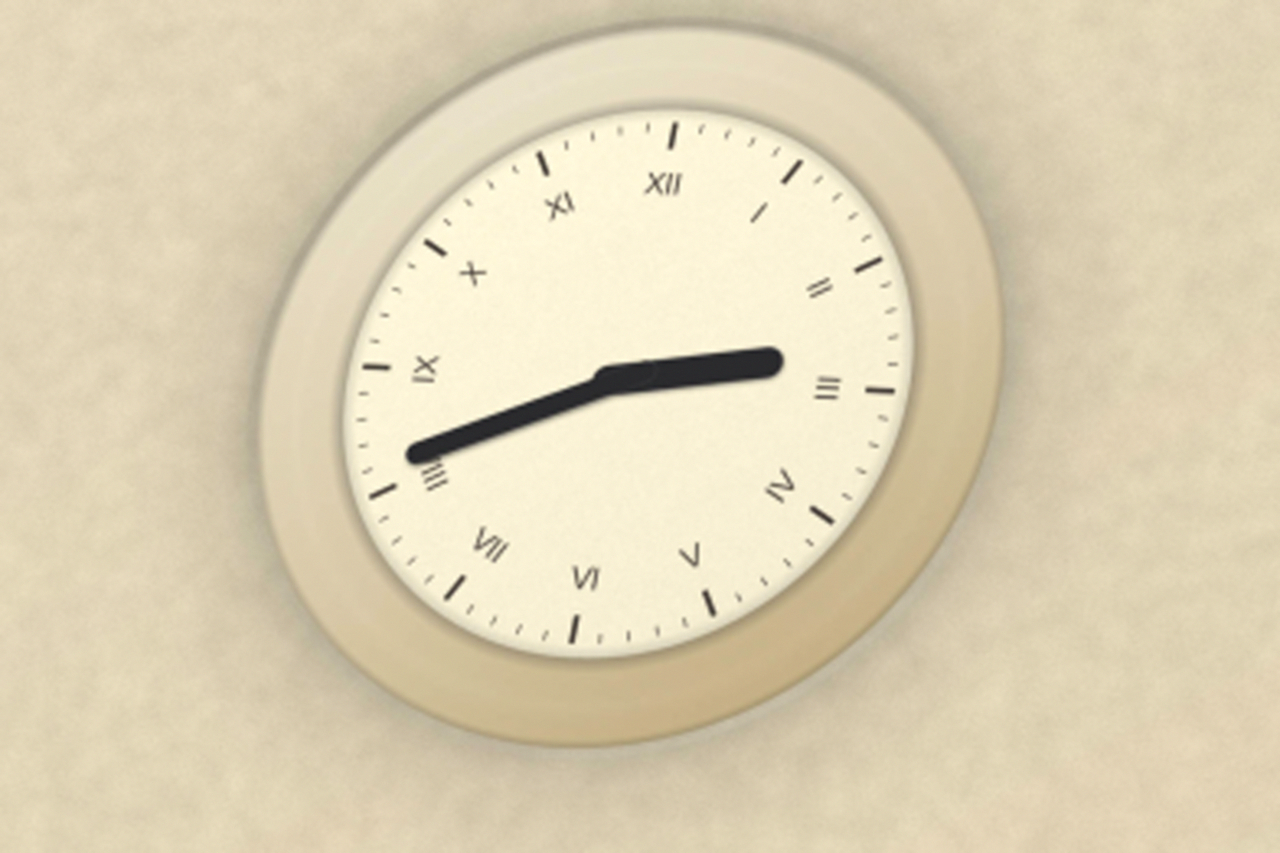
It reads 2h41
